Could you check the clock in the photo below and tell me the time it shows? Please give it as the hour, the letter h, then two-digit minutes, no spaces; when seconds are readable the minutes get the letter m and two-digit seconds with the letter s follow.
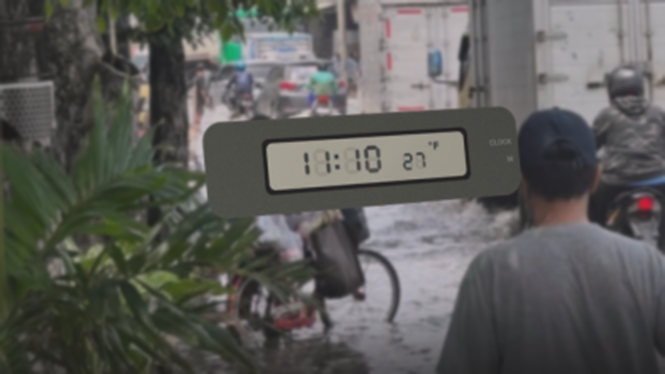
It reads 11h10
